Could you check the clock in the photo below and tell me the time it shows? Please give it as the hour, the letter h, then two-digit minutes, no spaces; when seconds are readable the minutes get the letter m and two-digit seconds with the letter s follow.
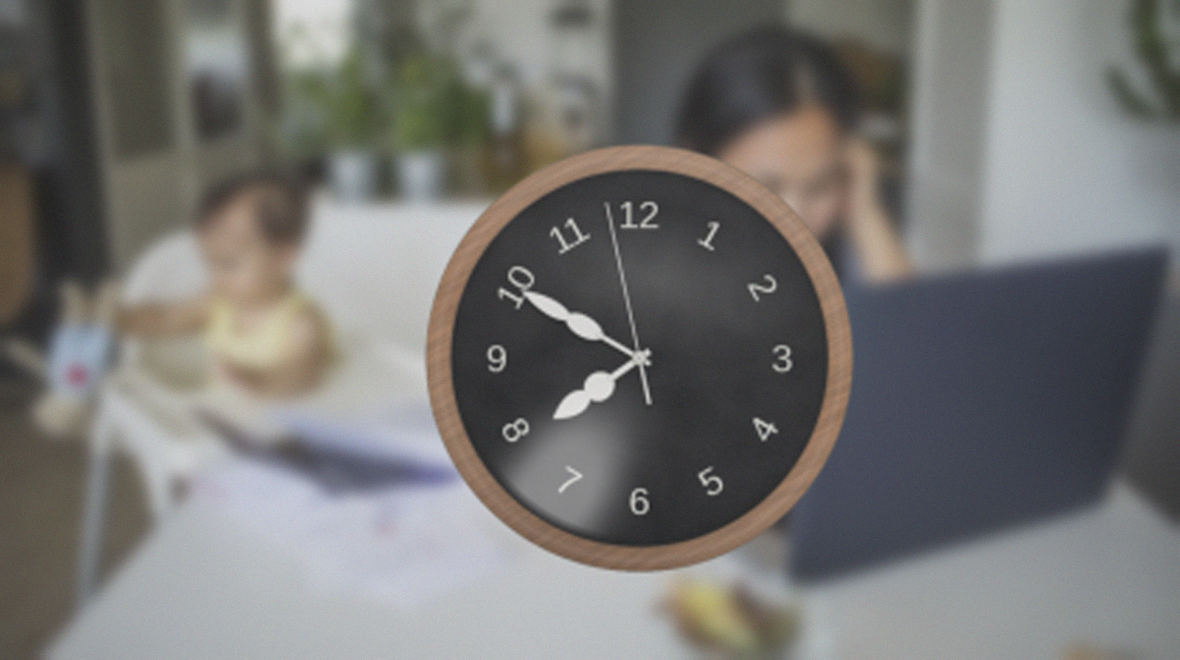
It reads 7h49m58s
